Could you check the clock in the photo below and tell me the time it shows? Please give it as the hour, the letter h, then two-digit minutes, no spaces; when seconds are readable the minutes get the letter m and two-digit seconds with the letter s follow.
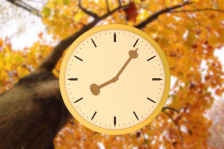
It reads 8h06
